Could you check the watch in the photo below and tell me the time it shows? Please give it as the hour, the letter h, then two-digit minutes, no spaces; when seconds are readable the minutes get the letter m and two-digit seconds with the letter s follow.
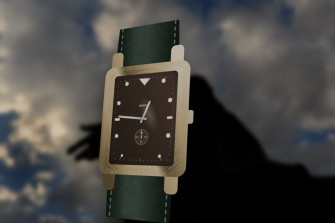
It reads 12h46
